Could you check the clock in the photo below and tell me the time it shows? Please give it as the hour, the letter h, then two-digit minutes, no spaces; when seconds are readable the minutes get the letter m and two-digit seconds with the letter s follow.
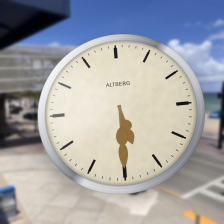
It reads 5h30
